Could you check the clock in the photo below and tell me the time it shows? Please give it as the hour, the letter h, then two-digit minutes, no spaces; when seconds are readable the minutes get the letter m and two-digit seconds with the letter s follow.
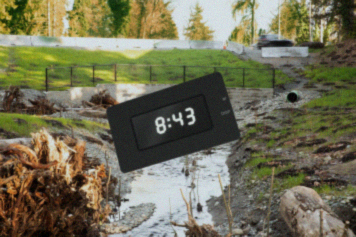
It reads 8h43
